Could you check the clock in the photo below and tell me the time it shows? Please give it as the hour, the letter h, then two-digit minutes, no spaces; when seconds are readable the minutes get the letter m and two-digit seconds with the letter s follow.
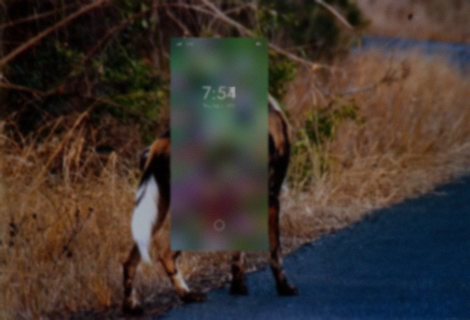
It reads 7h54
